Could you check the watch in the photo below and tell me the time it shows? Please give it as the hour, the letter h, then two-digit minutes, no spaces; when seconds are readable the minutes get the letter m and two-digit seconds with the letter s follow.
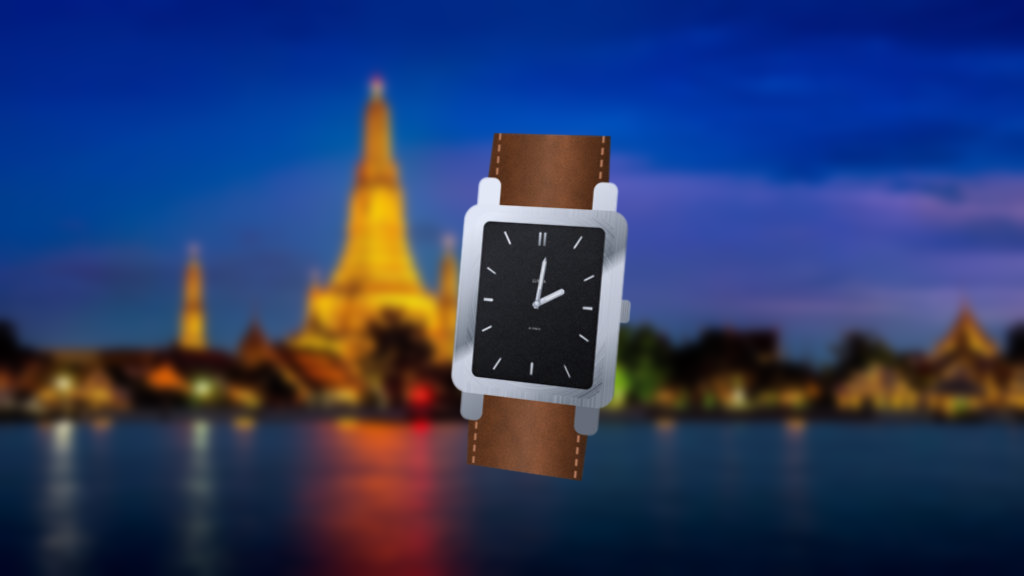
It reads 2h01
